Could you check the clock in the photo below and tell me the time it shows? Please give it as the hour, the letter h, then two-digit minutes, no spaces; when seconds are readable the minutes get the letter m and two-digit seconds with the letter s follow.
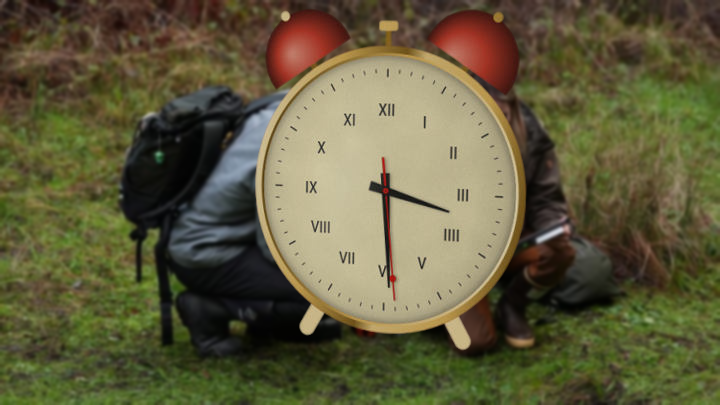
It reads 3h29m29s
